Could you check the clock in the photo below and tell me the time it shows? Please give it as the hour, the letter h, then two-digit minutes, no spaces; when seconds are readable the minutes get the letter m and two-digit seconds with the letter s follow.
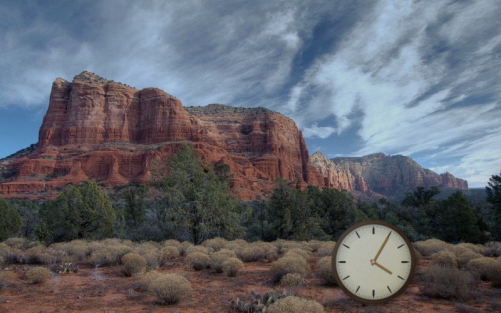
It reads 4h05
